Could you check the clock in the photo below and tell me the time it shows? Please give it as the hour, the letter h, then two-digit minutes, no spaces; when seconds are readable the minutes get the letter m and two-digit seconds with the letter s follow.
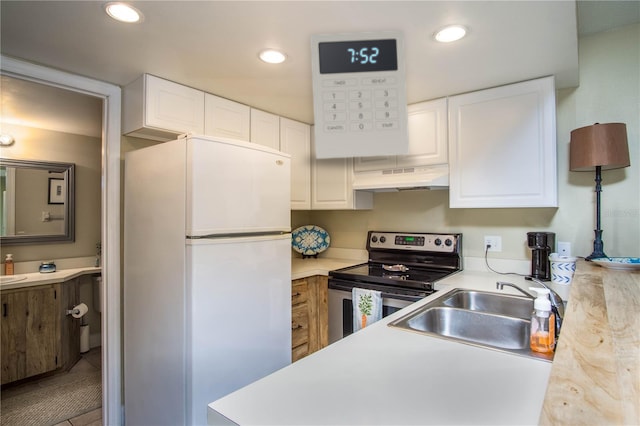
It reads 7h52
